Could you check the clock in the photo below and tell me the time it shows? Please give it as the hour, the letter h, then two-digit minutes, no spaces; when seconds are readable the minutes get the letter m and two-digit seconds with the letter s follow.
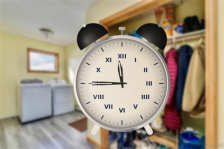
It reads 11h45
